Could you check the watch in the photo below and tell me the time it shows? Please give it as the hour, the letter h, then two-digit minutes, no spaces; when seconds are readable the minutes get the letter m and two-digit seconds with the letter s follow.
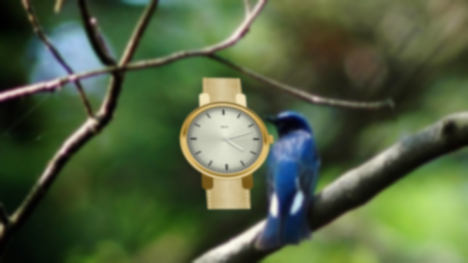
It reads 4h12
